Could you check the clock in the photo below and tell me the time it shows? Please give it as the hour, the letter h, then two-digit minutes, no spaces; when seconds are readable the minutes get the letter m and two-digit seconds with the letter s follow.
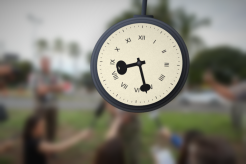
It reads 8h27
